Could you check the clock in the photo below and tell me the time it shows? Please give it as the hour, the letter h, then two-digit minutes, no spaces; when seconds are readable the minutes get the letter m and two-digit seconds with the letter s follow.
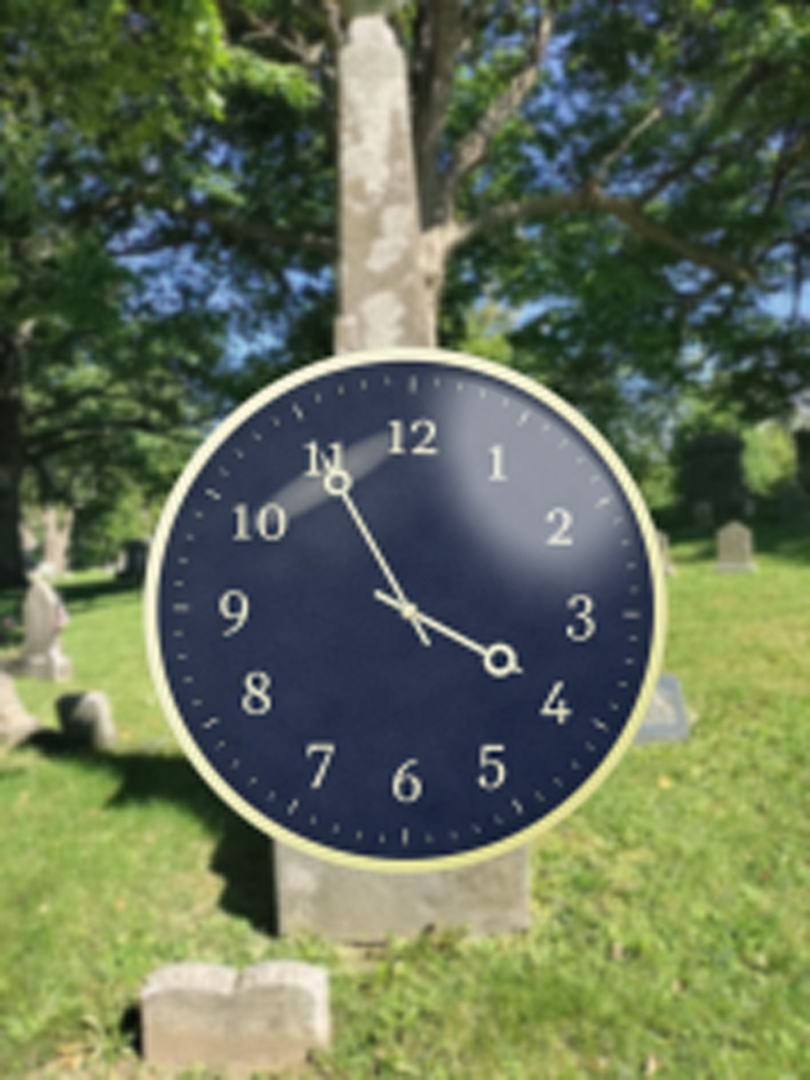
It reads 3h55
